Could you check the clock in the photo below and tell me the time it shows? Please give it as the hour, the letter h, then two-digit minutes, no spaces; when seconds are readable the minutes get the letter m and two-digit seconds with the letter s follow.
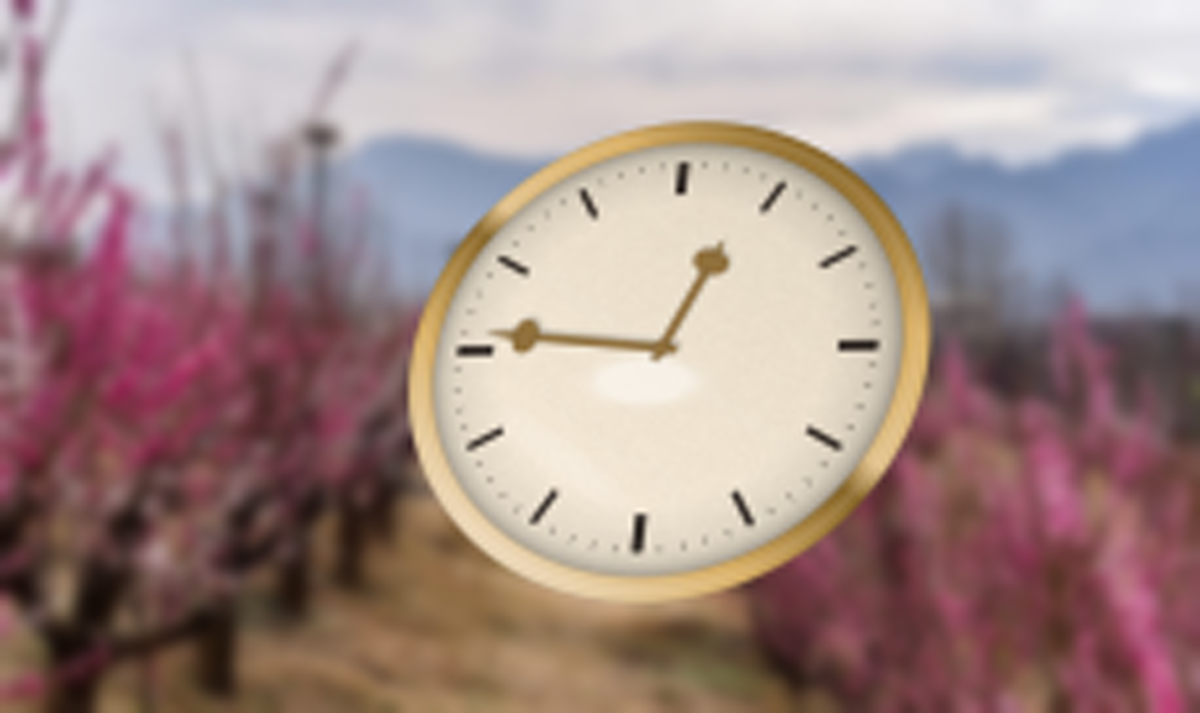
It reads 12h46
